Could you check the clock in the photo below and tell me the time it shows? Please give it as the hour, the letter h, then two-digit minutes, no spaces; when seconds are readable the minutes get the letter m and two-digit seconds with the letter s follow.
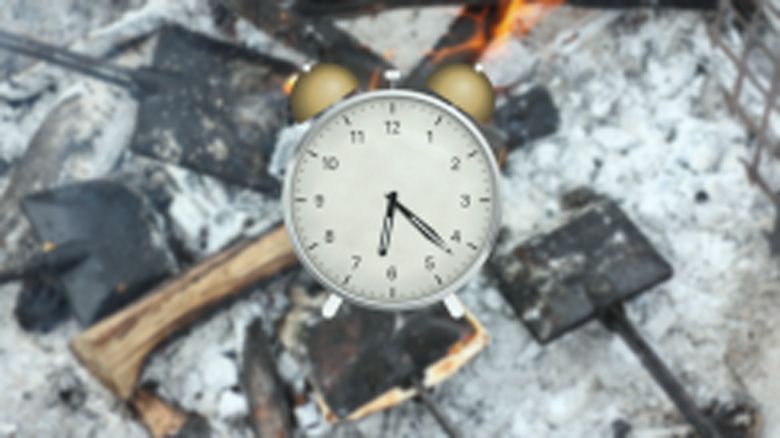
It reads 6h22
